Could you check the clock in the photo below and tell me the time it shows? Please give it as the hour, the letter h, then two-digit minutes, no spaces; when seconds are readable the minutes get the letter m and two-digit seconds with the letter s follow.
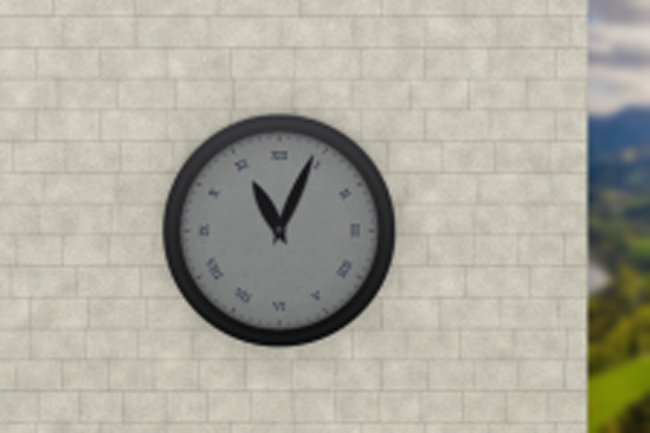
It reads 11h04
